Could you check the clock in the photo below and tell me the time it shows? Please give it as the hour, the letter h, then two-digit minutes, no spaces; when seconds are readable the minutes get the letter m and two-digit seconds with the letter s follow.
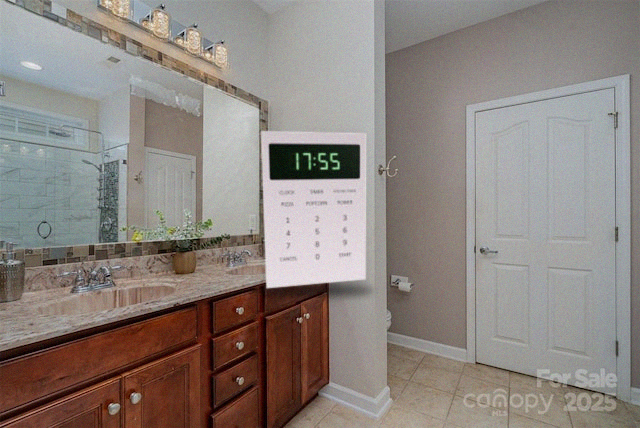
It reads 17h55
